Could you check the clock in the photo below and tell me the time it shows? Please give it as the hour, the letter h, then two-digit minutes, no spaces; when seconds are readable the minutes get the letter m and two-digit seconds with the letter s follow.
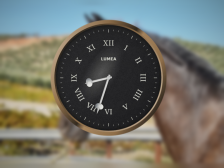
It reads 8h33
